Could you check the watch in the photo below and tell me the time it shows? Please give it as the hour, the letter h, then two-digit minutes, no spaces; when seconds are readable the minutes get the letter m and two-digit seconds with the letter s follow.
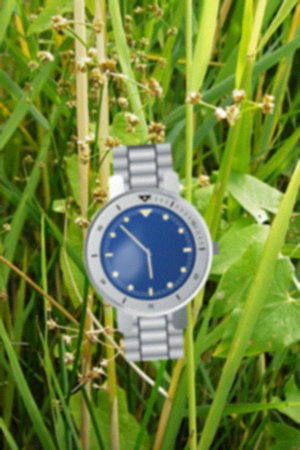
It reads 5h53
